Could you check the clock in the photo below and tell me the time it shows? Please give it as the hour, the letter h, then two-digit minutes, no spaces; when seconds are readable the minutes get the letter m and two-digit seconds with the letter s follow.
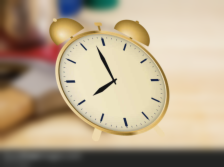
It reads 7h58
